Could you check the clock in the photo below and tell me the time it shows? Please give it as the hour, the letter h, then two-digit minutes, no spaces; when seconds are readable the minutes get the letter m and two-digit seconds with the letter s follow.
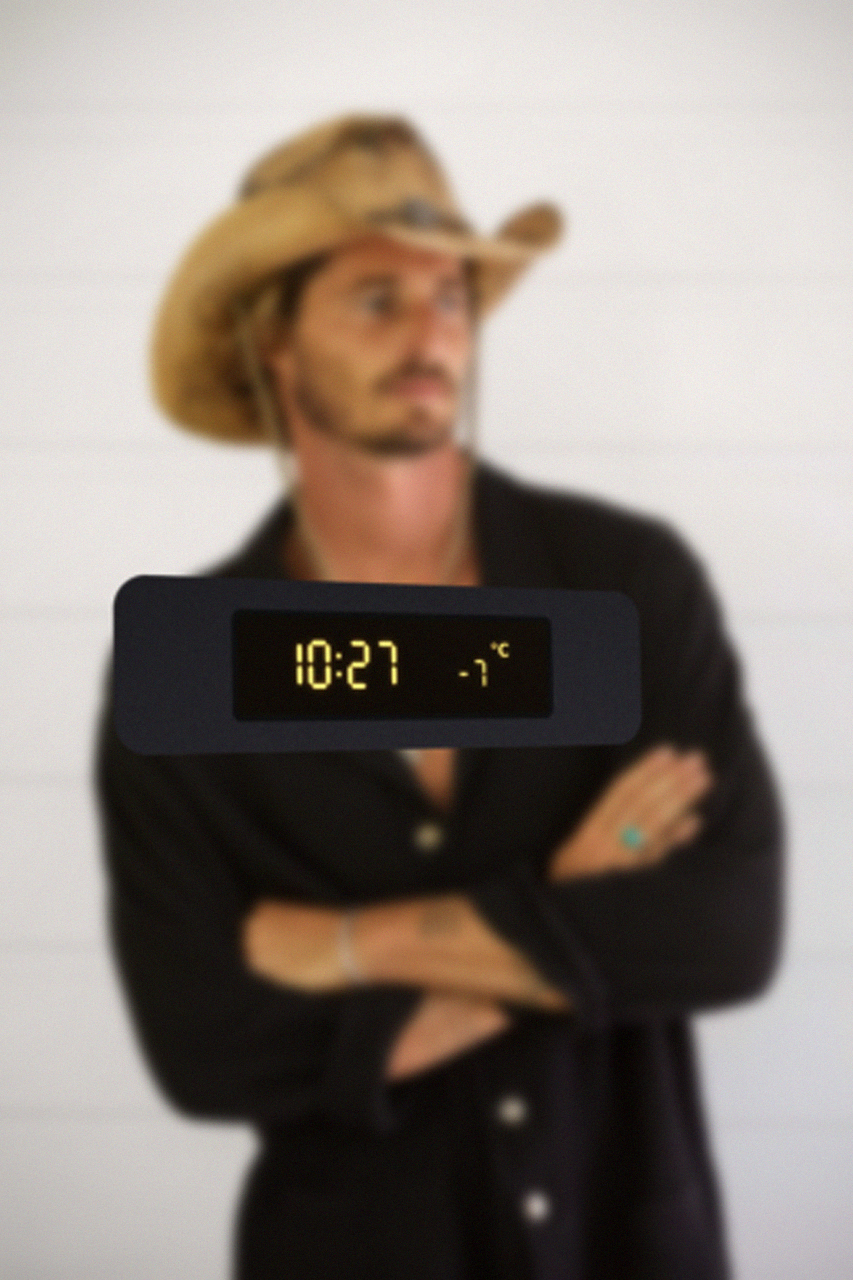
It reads 10h27
